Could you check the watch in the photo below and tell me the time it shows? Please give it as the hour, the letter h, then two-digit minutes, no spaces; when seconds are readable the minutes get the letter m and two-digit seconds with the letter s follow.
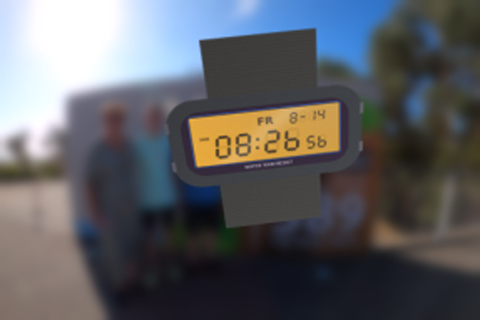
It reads 8h26m56s
